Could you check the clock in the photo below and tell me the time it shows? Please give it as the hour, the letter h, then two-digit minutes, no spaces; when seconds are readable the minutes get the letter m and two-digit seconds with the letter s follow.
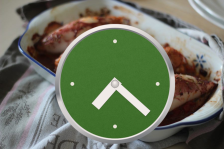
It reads 7h22
